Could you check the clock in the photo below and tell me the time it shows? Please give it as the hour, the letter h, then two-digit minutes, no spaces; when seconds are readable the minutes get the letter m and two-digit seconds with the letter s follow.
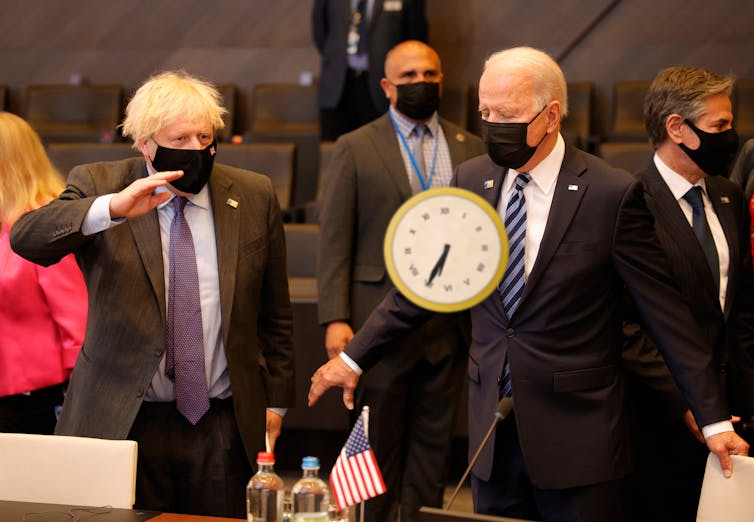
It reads 6h35
